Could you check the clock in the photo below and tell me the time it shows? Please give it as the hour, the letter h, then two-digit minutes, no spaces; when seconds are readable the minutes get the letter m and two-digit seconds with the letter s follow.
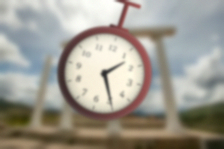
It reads 1h25
